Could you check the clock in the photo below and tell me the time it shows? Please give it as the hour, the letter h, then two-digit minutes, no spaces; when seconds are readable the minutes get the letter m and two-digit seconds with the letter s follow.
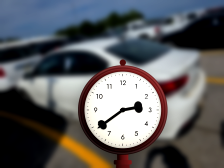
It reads 2h39
